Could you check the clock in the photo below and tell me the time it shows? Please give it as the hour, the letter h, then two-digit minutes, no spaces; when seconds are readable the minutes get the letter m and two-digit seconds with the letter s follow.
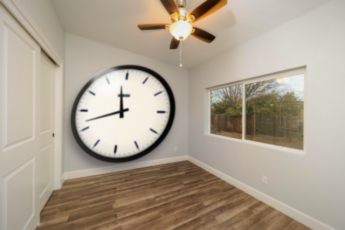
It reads 11h42
